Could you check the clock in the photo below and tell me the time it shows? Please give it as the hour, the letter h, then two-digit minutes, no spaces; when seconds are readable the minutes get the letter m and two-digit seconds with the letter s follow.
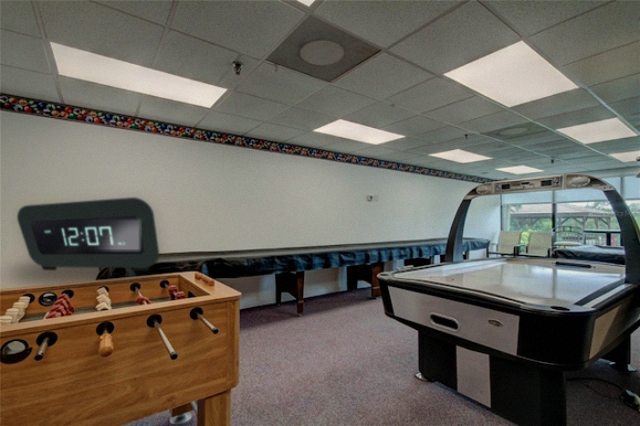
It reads 12h07
